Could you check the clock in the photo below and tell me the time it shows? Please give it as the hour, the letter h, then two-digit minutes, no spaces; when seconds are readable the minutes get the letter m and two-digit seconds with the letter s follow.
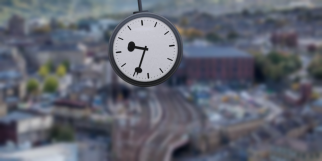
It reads 9h34
